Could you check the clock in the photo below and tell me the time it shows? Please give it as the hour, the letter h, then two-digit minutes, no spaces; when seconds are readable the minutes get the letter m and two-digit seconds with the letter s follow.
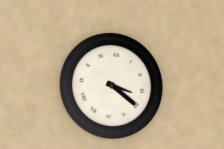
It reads 3h20
